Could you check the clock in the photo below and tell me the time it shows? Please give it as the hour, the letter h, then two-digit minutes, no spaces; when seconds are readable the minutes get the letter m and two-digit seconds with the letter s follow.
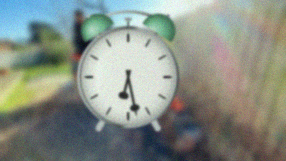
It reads 6h28
